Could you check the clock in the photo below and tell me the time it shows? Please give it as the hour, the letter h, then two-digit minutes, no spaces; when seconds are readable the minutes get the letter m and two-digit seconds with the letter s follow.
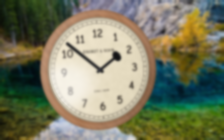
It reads 1h52
